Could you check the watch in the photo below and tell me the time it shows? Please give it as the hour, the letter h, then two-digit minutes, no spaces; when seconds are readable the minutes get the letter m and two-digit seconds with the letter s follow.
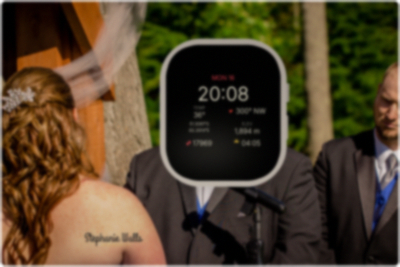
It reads 20h08
